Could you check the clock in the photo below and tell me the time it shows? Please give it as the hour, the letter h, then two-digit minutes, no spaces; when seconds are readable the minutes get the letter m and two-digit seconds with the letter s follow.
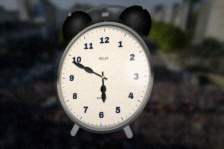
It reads 5h49
